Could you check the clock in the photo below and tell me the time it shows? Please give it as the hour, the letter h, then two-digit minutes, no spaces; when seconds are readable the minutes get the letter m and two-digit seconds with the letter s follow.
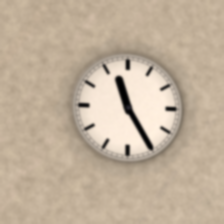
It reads 11h25
